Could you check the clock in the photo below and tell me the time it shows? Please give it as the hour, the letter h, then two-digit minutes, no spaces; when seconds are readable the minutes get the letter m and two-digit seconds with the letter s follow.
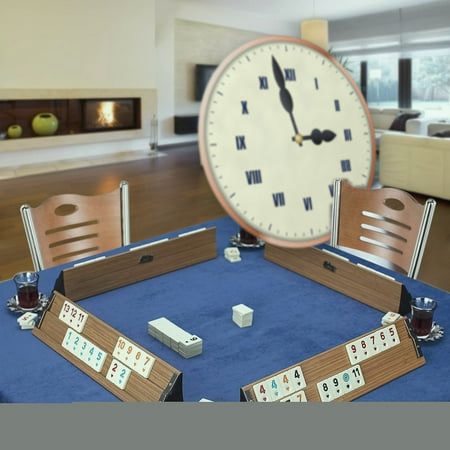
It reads 2h58
